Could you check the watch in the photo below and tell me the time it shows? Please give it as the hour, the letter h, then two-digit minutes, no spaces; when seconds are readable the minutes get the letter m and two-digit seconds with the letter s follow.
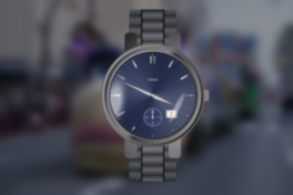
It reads 3h49
